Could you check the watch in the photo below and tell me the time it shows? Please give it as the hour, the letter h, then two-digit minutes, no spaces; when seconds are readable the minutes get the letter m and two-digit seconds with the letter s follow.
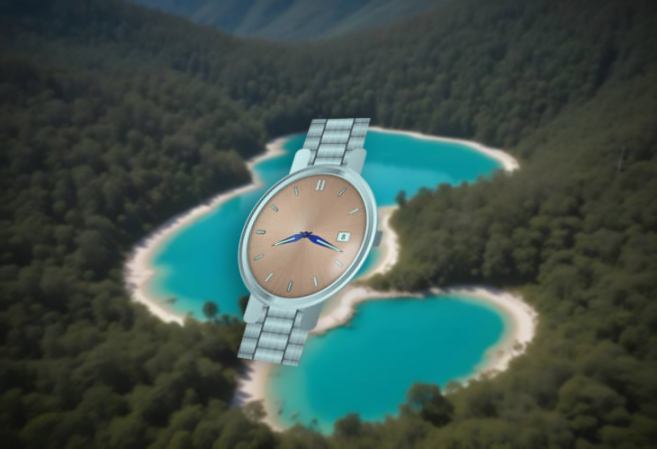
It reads 8h18
